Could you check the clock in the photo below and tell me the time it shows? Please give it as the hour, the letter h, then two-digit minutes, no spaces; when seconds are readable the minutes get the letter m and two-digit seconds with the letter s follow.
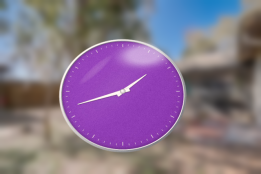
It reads 1h42
